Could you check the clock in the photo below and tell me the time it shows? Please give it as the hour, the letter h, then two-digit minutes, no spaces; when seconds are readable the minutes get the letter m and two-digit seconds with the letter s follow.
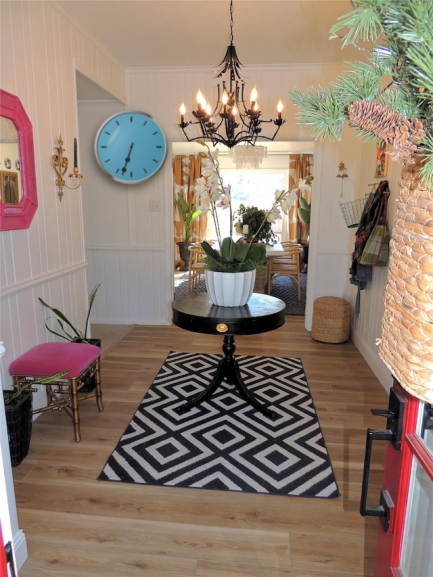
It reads 6h33
